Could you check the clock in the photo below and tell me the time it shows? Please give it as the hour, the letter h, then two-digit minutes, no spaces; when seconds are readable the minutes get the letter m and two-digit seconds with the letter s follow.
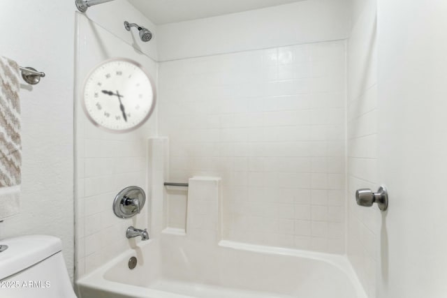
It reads 9h27
